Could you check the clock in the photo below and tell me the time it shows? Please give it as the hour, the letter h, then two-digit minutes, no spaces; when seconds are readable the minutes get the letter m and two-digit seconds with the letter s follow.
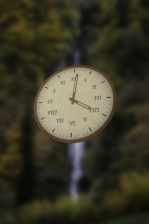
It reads 4h01
